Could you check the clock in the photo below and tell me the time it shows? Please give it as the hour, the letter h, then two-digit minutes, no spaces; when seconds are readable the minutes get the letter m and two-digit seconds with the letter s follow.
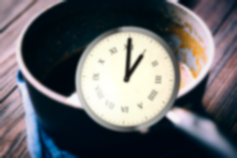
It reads 1h00
